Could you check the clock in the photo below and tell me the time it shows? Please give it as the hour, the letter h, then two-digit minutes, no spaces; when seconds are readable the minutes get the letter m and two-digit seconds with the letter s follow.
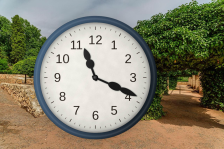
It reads 11h19
